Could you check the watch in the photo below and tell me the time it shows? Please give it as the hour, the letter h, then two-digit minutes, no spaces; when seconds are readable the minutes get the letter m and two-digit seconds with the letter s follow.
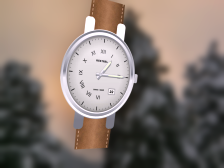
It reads 1h15
